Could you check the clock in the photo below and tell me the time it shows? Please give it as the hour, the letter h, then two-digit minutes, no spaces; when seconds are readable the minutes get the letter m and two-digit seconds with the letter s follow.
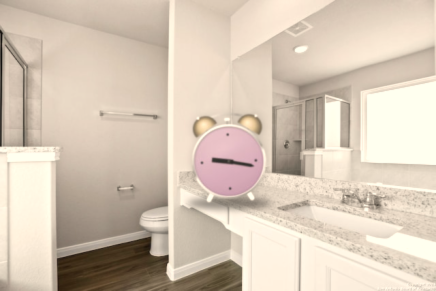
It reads 9h17
